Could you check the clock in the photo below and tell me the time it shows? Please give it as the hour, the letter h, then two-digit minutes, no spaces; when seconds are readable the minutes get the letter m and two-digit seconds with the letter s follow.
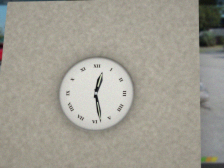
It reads 12h28
